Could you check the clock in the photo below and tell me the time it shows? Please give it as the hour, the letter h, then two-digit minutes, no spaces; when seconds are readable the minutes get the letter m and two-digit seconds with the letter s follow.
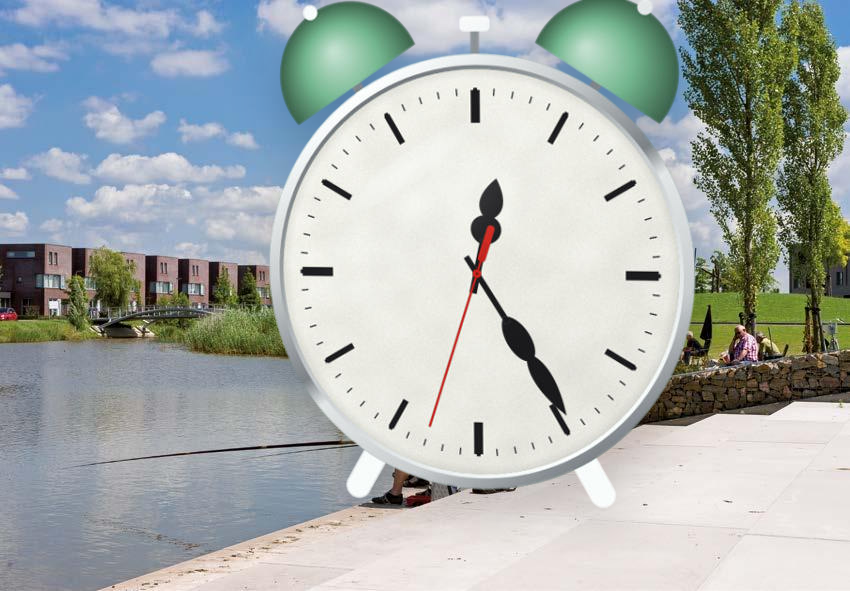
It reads 12h24m33s
